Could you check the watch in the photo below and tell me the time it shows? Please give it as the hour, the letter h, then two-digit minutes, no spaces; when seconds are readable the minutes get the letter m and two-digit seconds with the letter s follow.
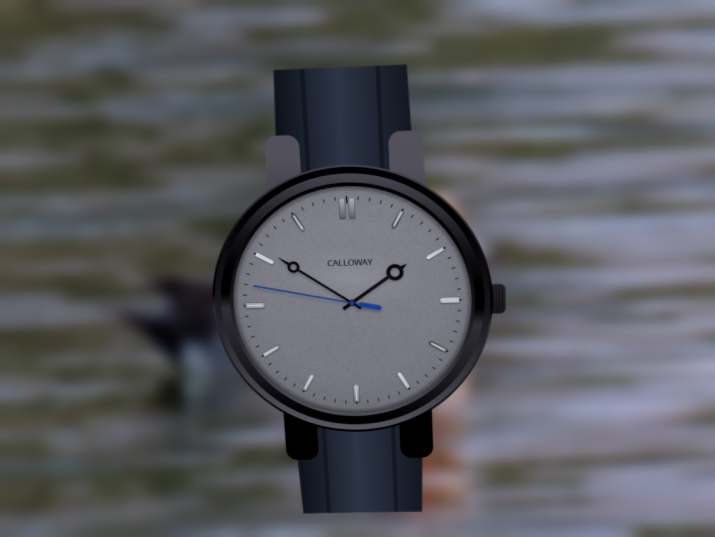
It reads 1h50m47s
